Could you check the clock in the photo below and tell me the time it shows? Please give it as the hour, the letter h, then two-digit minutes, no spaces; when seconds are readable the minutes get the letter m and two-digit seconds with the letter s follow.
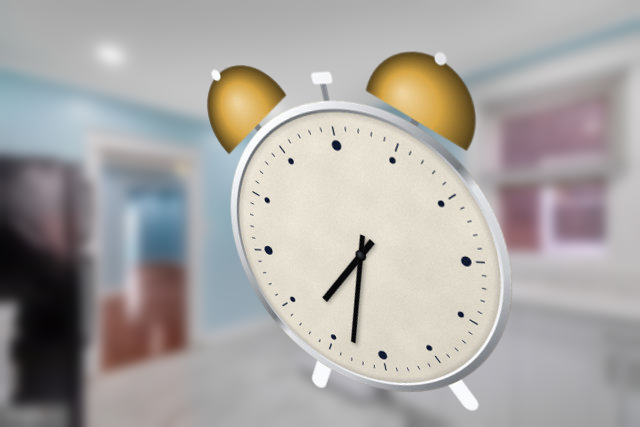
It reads 7h33
